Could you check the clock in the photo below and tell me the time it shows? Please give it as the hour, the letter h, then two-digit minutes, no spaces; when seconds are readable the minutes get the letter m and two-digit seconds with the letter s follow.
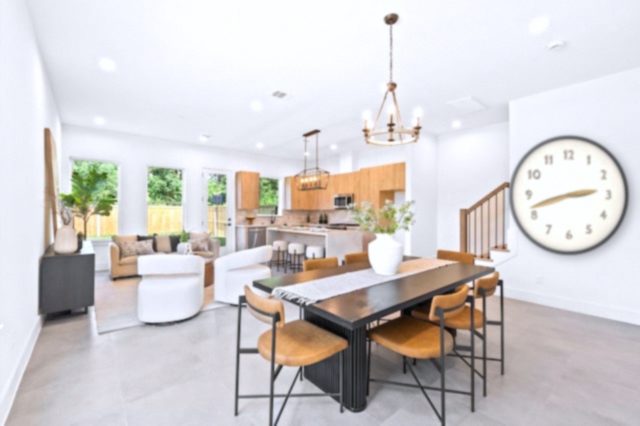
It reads 2h42
